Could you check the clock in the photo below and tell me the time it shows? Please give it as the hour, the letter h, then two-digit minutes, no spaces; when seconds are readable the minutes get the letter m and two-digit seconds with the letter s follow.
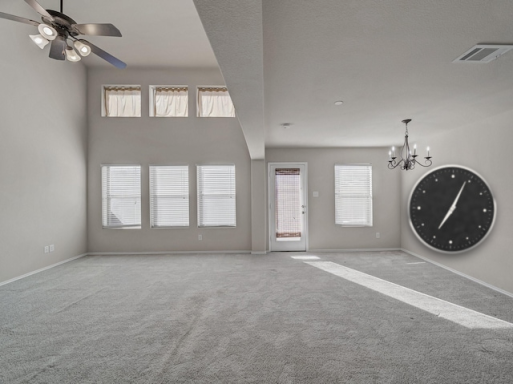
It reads 7h04
